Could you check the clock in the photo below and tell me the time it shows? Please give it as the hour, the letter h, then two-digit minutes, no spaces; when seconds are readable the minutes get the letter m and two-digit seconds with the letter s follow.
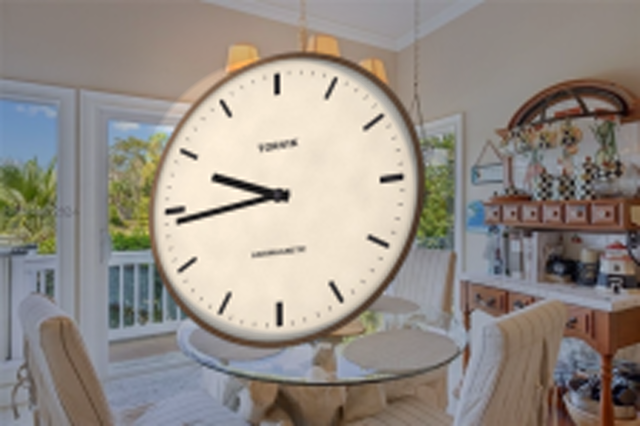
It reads 9h44
